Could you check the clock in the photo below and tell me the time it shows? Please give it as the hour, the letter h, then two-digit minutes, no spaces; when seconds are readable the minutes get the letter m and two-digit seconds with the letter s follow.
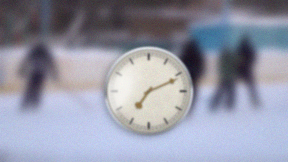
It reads 7h11
